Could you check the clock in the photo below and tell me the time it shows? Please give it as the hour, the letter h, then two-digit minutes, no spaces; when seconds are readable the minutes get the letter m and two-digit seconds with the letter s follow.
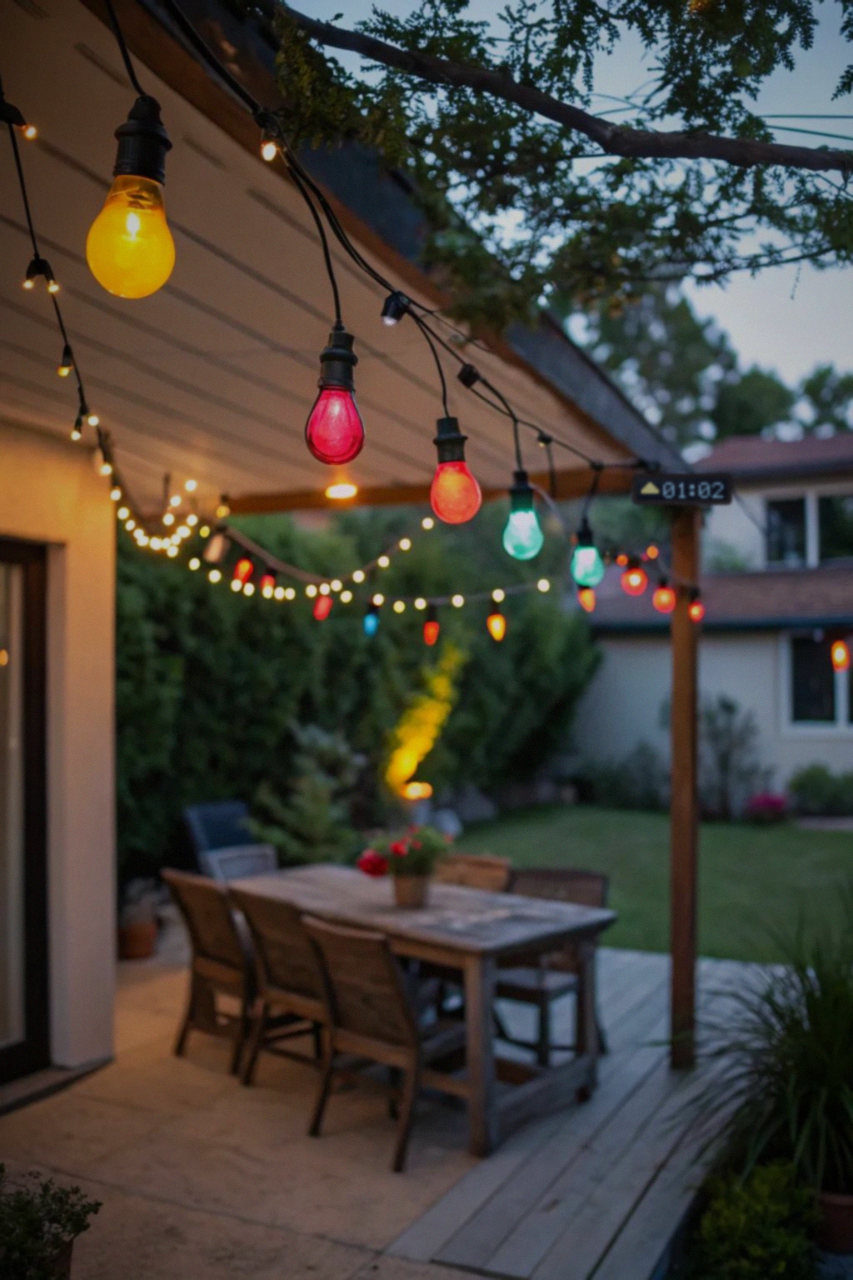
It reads 1h02
